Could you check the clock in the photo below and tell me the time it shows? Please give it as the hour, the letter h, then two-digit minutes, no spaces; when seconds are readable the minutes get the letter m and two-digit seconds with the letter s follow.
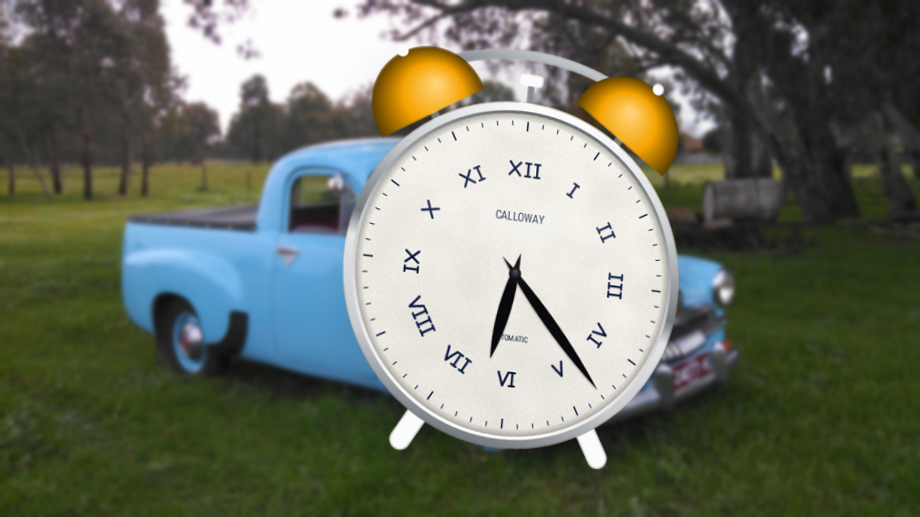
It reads 6h23
